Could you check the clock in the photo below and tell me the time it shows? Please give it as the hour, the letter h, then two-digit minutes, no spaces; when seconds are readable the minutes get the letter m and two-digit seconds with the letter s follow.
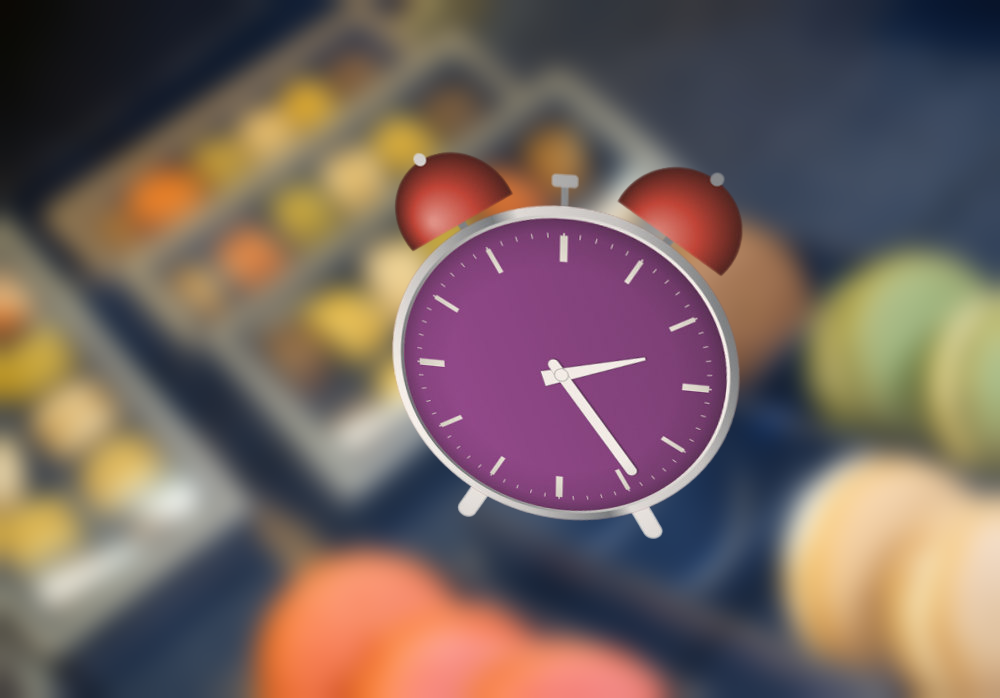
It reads 2h24
